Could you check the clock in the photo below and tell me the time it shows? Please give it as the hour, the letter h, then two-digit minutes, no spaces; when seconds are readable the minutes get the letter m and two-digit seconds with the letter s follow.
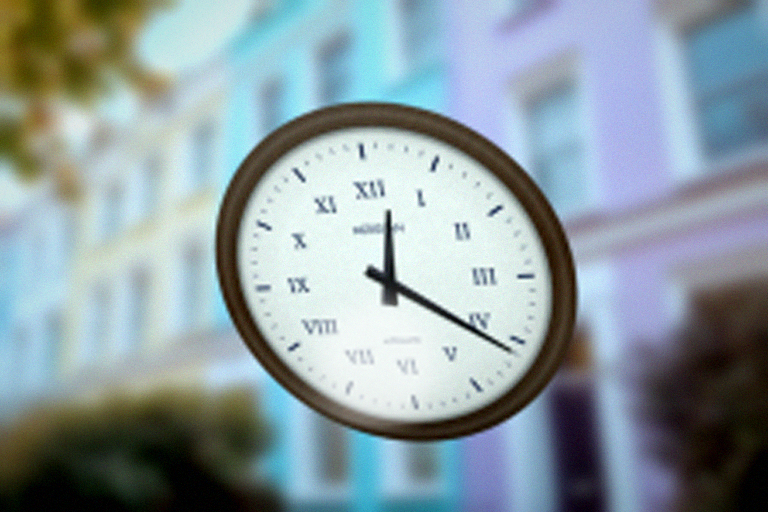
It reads 12h21
